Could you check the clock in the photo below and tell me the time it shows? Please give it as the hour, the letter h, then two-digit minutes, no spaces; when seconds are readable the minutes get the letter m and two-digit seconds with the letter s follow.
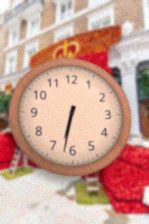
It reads 6h32
